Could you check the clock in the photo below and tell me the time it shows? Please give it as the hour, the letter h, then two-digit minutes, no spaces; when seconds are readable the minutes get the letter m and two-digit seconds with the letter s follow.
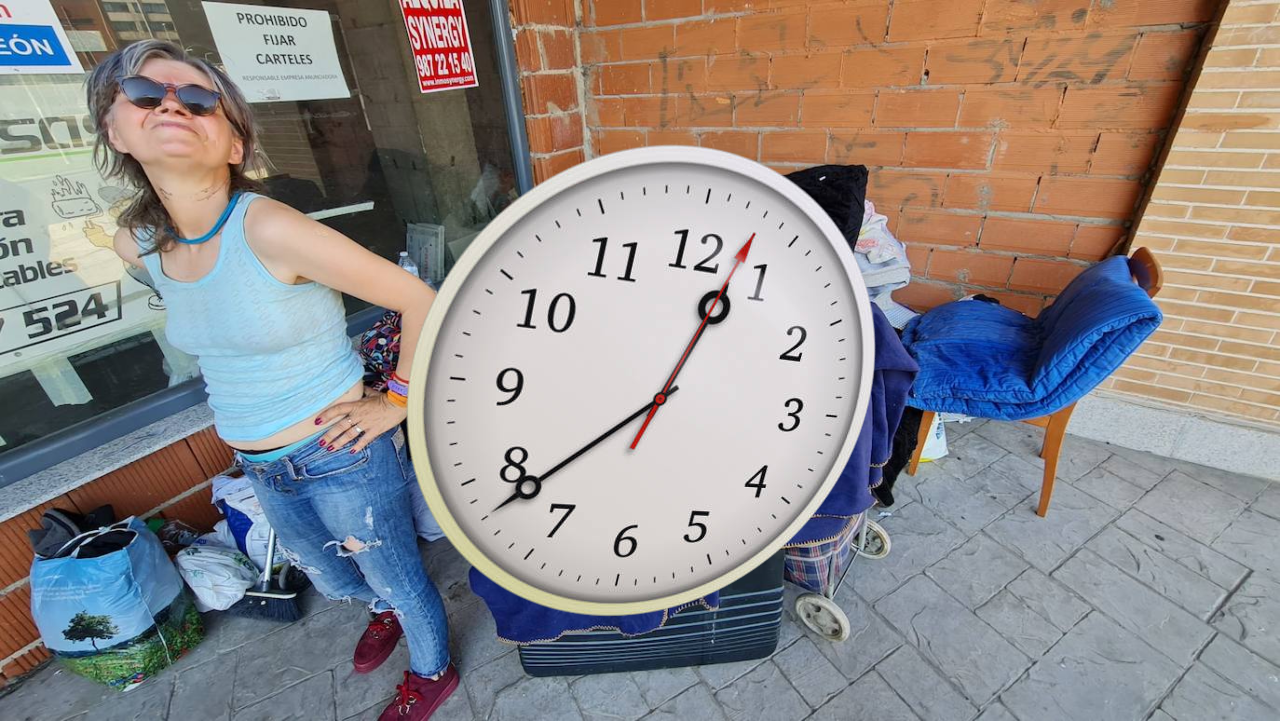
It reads 12h38m03s
